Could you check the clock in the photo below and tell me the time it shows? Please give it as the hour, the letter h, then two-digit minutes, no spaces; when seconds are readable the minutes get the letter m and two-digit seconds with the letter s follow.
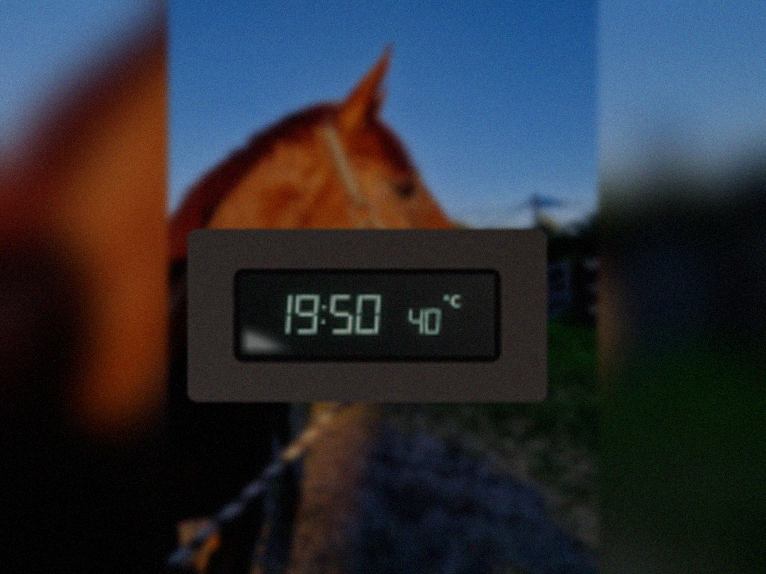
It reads 19h50
